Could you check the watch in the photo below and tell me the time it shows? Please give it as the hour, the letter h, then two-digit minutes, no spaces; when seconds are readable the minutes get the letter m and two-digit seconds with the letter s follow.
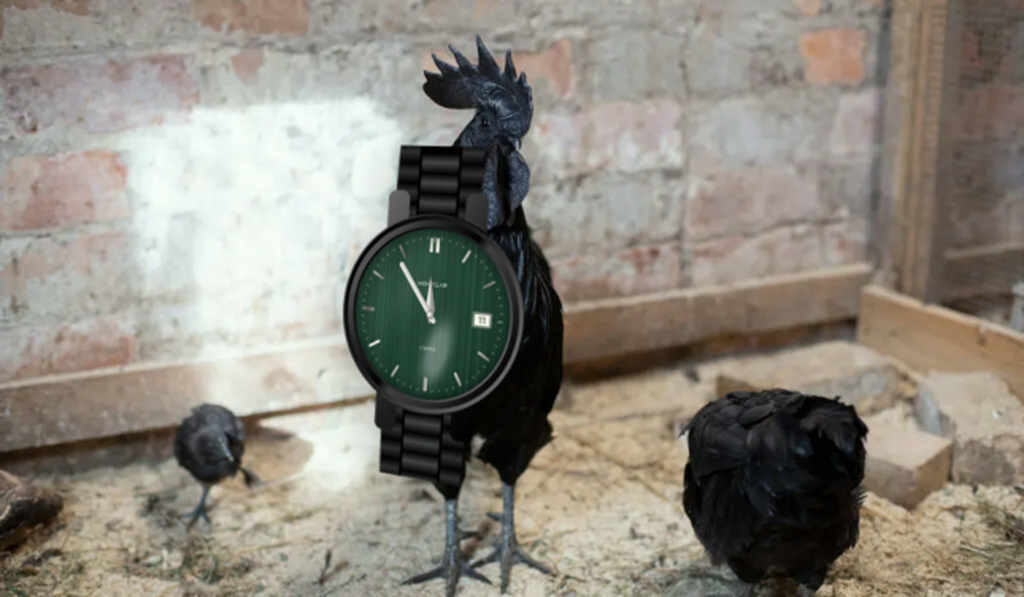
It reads 11h54
